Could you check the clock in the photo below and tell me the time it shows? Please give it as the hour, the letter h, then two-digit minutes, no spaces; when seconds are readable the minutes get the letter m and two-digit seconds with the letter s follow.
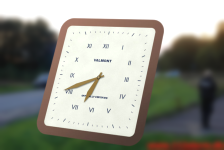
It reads 6h41
